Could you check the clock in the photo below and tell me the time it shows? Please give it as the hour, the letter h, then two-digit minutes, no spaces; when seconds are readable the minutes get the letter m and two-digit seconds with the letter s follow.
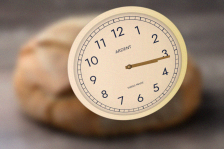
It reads 3h16
